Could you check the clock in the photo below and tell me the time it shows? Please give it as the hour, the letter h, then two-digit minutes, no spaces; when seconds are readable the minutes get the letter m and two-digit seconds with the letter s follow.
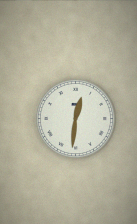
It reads 12h31
